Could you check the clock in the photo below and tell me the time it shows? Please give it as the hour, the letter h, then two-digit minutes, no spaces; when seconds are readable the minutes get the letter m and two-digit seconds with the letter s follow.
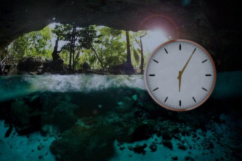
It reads 6h05
